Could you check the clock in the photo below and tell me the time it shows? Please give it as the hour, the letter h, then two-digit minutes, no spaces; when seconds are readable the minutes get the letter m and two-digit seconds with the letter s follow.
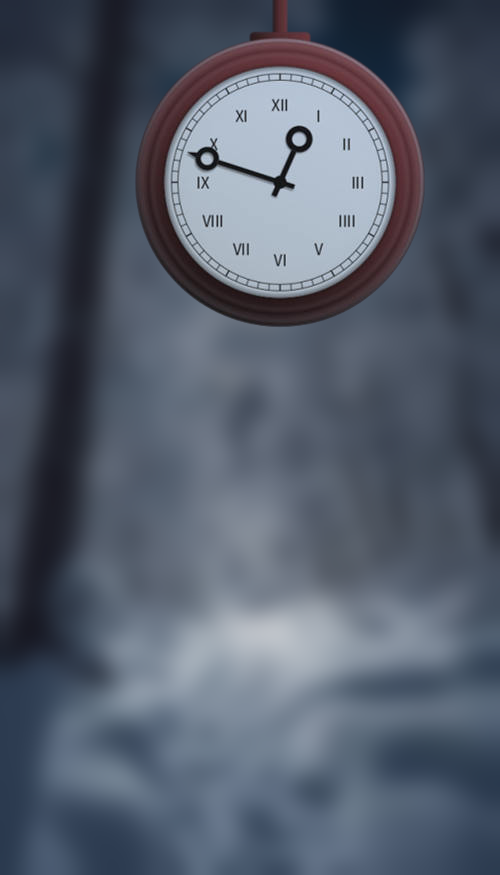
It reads 12h48
